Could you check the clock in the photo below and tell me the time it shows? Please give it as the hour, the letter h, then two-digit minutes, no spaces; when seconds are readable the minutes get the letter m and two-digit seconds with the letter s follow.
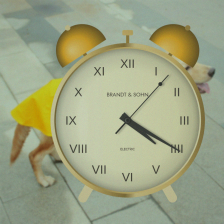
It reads 4h20m07s
